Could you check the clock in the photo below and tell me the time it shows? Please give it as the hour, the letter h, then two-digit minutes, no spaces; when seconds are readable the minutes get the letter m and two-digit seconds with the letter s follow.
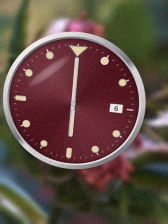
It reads 6h00
